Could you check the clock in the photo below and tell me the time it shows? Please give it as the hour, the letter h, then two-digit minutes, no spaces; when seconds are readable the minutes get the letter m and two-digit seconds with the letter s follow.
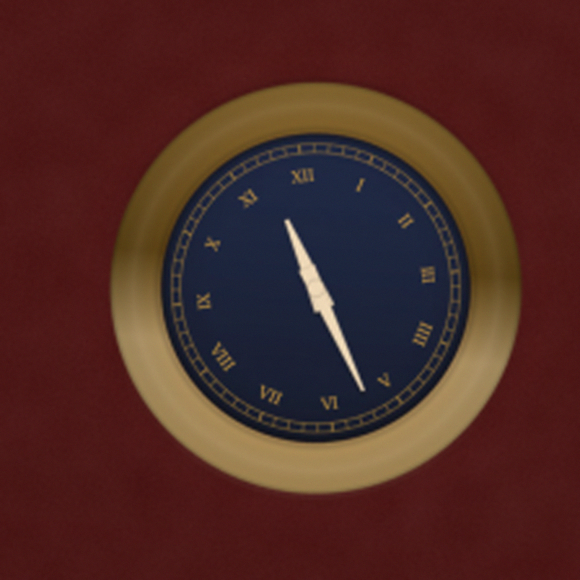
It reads 11h27
